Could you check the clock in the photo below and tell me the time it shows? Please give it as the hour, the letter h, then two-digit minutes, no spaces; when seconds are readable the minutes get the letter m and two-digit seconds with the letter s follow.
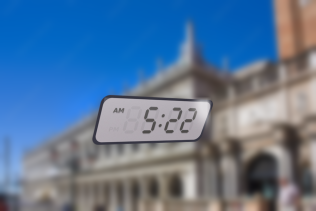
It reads 5h22
